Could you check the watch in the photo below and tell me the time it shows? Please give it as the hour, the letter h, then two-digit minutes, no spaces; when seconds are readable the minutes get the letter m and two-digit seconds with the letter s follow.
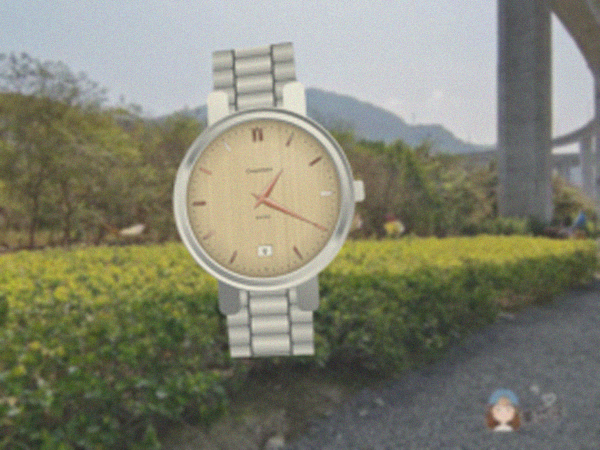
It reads 1h20
